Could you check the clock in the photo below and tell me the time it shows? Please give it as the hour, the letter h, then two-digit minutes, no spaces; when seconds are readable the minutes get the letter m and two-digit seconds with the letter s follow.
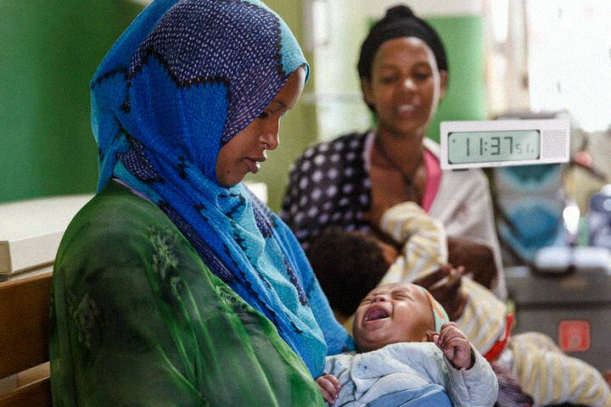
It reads 11h37m51s
